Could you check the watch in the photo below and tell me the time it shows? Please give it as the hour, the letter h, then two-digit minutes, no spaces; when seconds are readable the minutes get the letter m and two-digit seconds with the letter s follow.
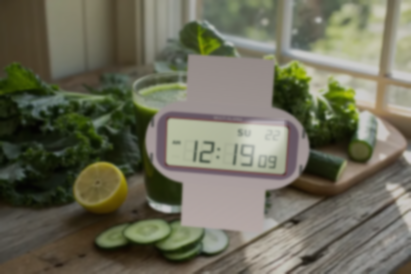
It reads 12h19m09s
